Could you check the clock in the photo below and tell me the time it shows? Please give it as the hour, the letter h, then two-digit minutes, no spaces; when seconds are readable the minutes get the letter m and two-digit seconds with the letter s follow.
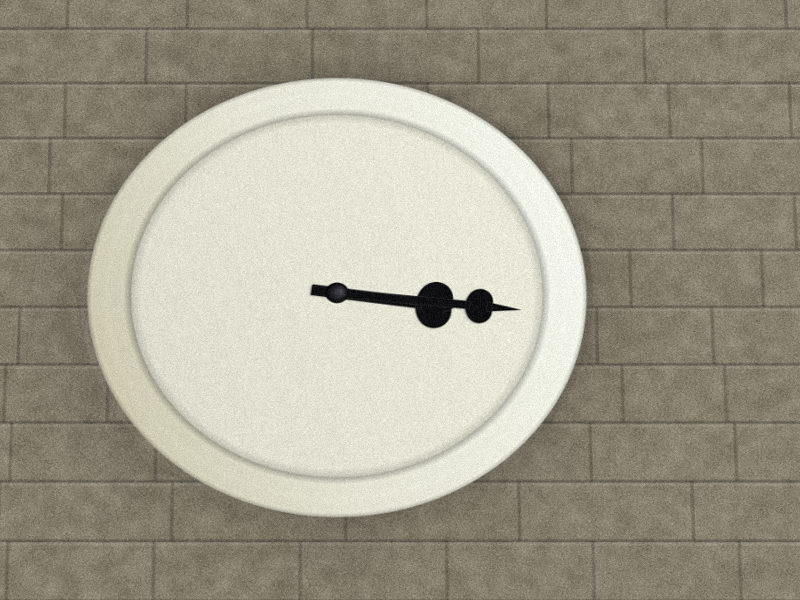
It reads 3h16
